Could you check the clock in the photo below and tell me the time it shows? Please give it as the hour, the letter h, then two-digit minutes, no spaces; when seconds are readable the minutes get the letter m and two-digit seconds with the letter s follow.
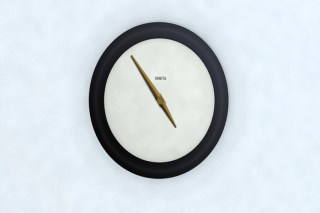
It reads 4h54
